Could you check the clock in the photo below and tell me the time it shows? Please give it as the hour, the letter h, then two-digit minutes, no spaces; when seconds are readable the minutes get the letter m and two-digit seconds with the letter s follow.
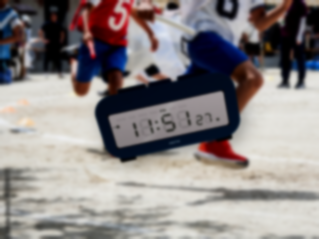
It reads 11h51
